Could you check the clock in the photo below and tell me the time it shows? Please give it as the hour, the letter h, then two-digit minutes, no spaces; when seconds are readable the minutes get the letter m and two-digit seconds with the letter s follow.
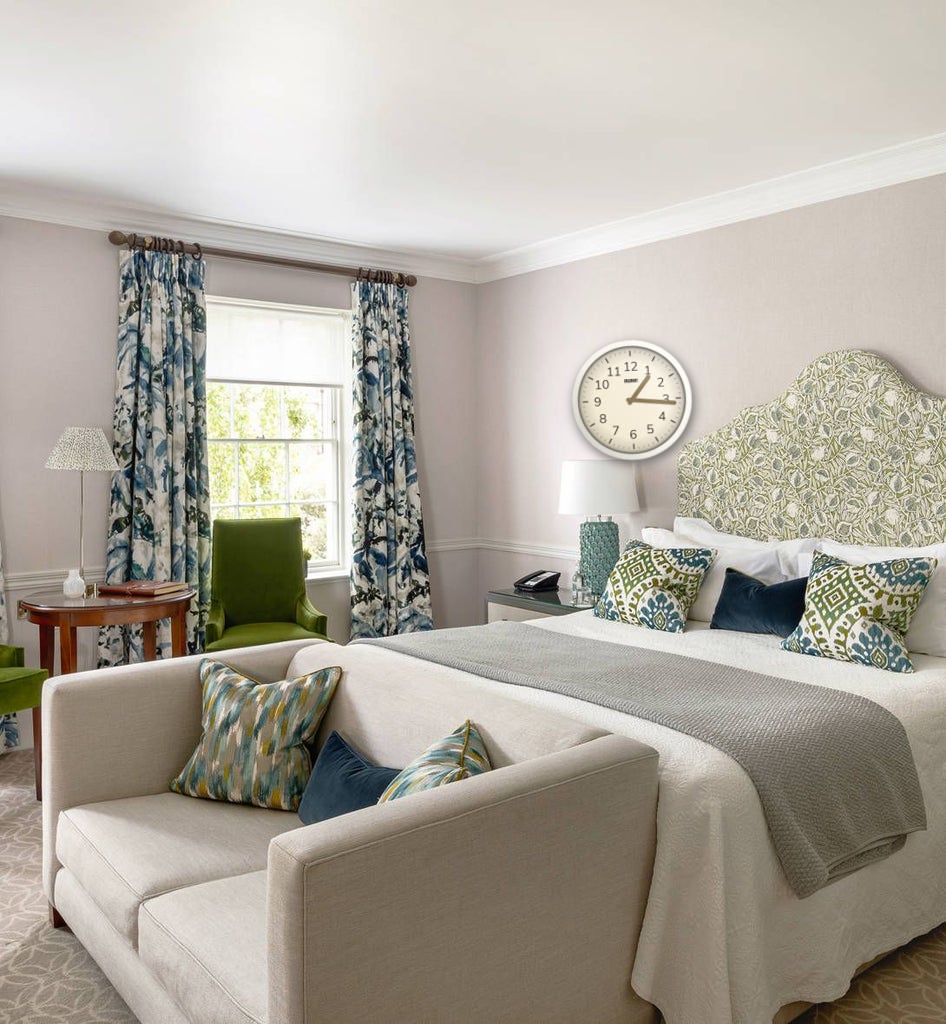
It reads 1h16
